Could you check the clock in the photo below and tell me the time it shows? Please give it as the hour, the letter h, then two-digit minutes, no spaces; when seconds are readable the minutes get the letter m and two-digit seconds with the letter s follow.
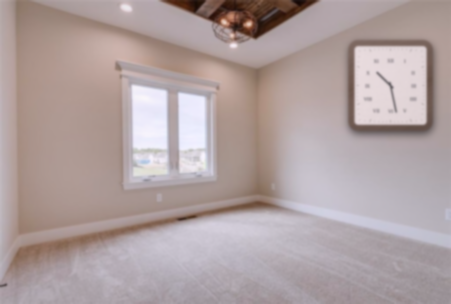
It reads 10h28
